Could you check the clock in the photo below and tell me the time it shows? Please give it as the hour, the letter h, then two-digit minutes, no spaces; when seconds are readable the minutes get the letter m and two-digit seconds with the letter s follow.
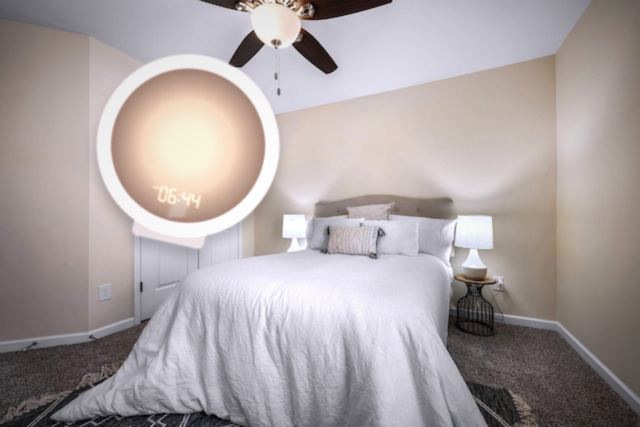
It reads 6h44
